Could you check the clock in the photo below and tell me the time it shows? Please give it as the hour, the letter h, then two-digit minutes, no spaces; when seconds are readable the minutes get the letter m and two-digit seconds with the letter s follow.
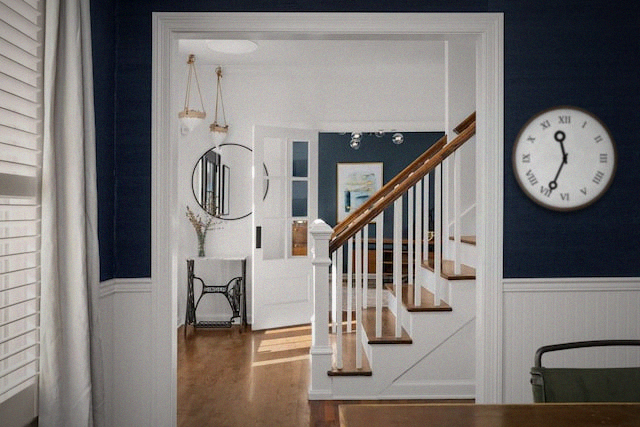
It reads 11h34
